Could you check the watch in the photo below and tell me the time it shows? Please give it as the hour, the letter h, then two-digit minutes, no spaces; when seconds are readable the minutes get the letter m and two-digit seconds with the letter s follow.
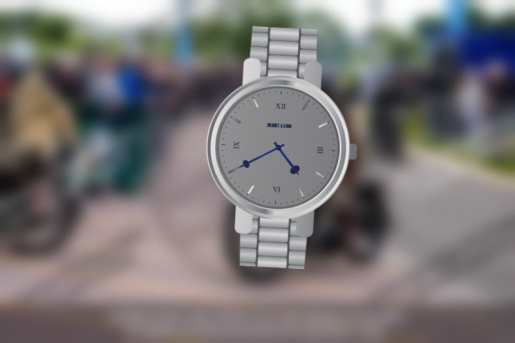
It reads 4h40
